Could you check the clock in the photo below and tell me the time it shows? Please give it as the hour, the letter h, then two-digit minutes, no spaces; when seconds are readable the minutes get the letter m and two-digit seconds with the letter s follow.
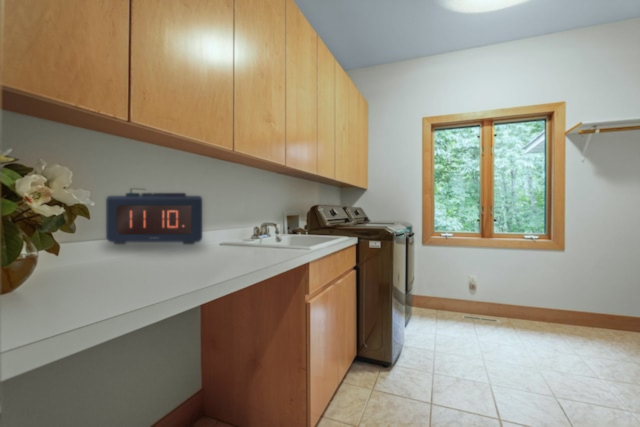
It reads 11h10
